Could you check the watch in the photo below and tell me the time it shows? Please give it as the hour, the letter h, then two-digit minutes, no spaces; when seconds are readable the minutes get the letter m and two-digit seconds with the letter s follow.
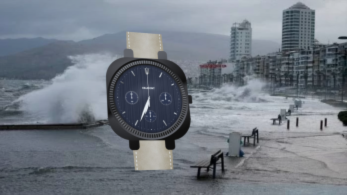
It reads 6h34
